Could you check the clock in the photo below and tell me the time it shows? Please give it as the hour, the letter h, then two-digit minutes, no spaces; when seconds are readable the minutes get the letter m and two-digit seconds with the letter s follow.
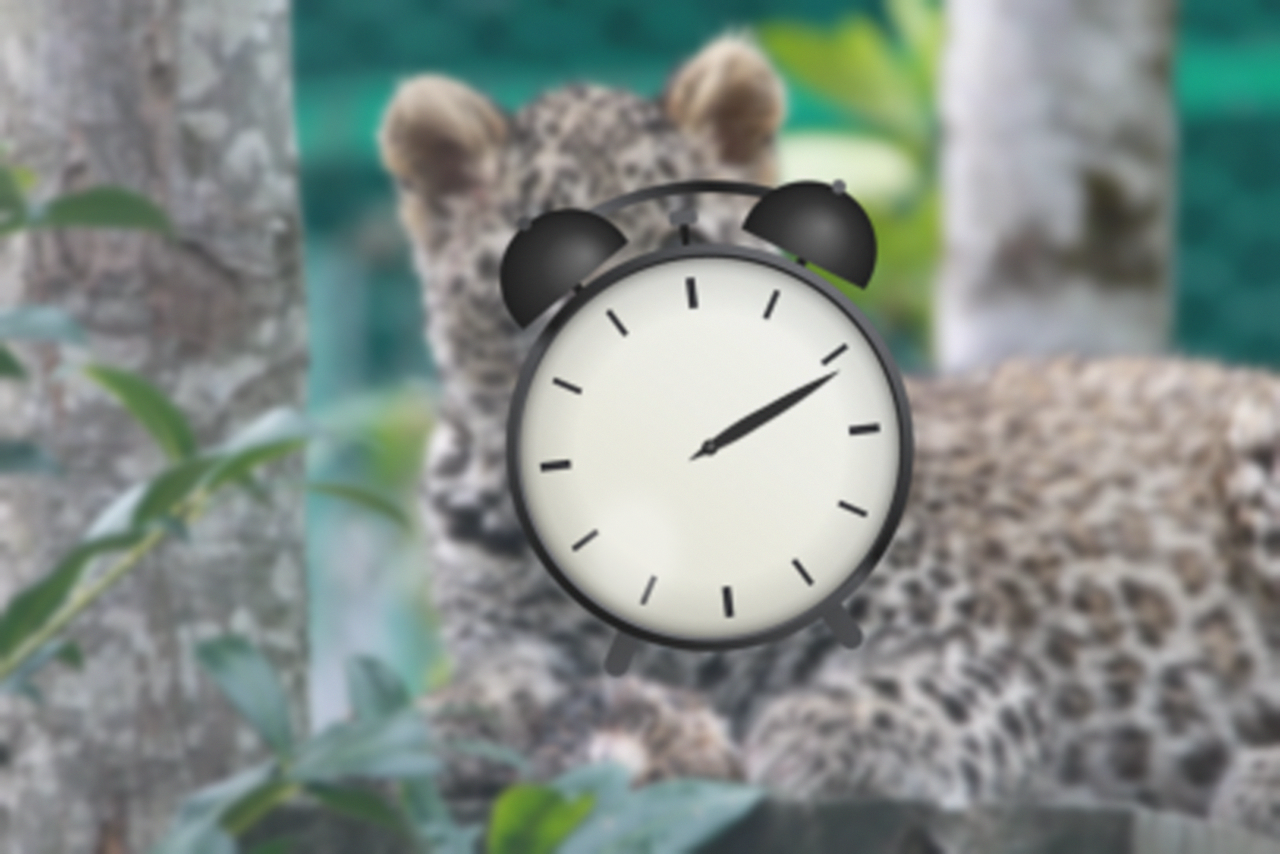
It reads 2h11
